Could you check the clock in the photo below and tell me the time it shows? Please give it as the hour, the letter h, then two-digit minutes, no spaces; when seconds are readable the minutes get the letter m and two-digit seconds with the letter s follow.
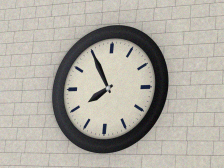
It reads 7h55
